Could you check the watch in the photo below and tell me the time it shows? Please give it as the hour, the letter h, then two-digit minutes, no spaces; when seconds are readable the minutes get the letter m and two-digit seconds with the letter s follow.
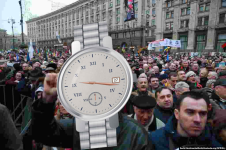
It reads 9h17
